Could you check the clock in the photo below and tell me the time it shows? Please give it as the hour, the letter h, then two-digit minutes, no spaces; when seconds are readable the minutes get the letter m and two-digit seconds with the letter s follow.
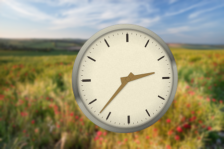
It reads 2h37
